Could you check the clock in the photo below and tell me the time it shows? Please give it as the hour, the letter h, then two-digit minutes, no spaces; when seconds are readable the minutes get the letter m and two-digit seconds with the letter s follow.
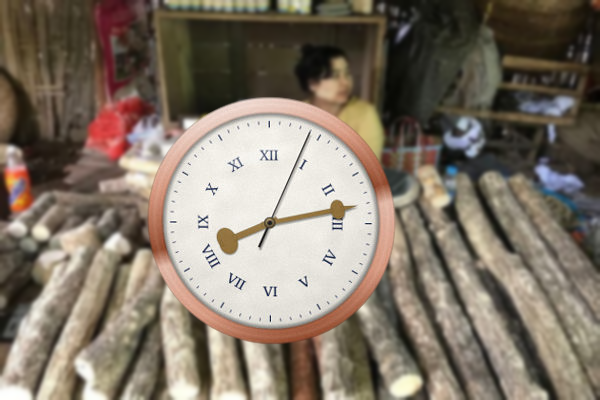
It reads 8h13m04s
